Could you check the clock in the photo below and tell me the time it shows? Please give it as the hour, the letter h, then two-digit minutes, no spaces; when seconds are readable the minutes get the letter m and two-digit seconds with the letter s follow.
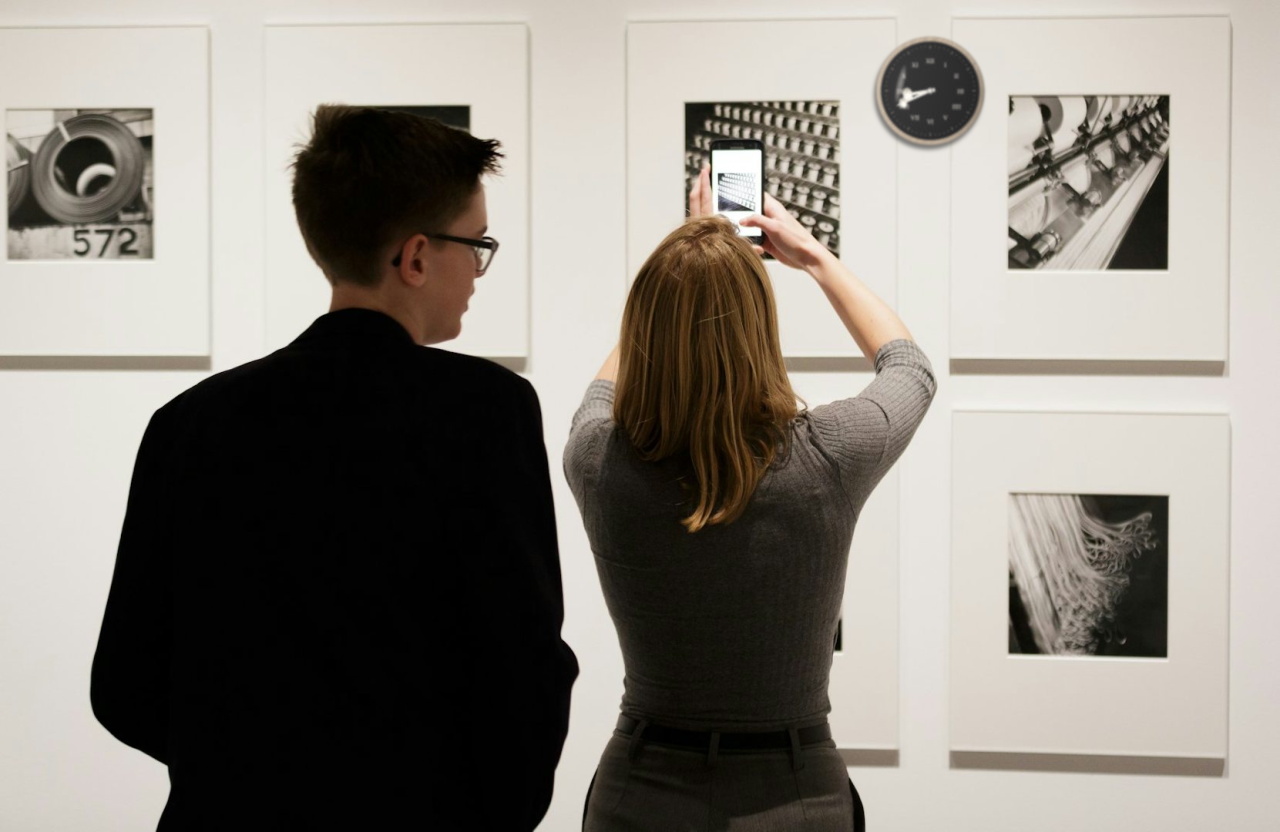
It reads 8h41
